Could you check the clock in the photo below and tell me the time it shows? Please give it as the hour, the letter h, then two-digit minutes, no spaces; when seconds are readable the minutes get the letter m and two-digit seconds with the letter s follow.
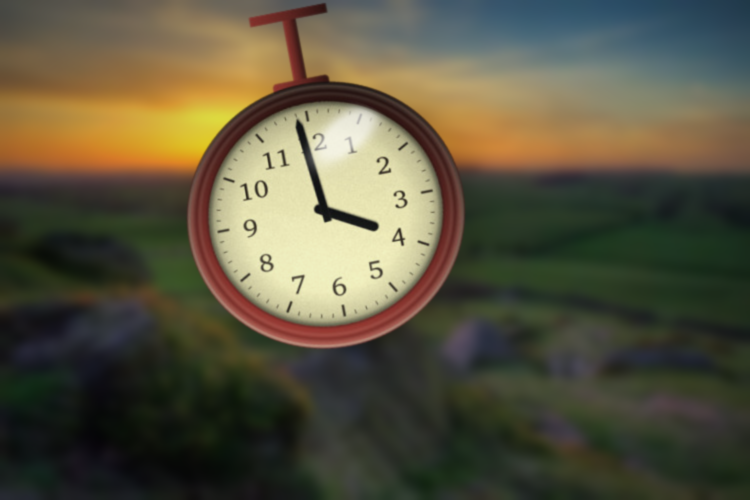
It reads 3h59
